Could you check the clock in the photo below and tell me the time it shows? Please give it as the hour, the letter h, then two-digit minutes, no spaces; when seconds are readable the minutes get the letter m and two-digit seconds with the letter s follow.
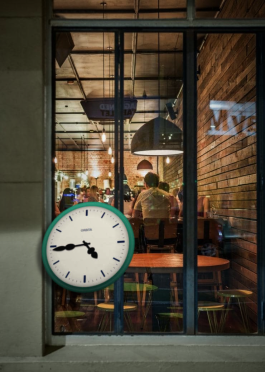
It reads 4h44
